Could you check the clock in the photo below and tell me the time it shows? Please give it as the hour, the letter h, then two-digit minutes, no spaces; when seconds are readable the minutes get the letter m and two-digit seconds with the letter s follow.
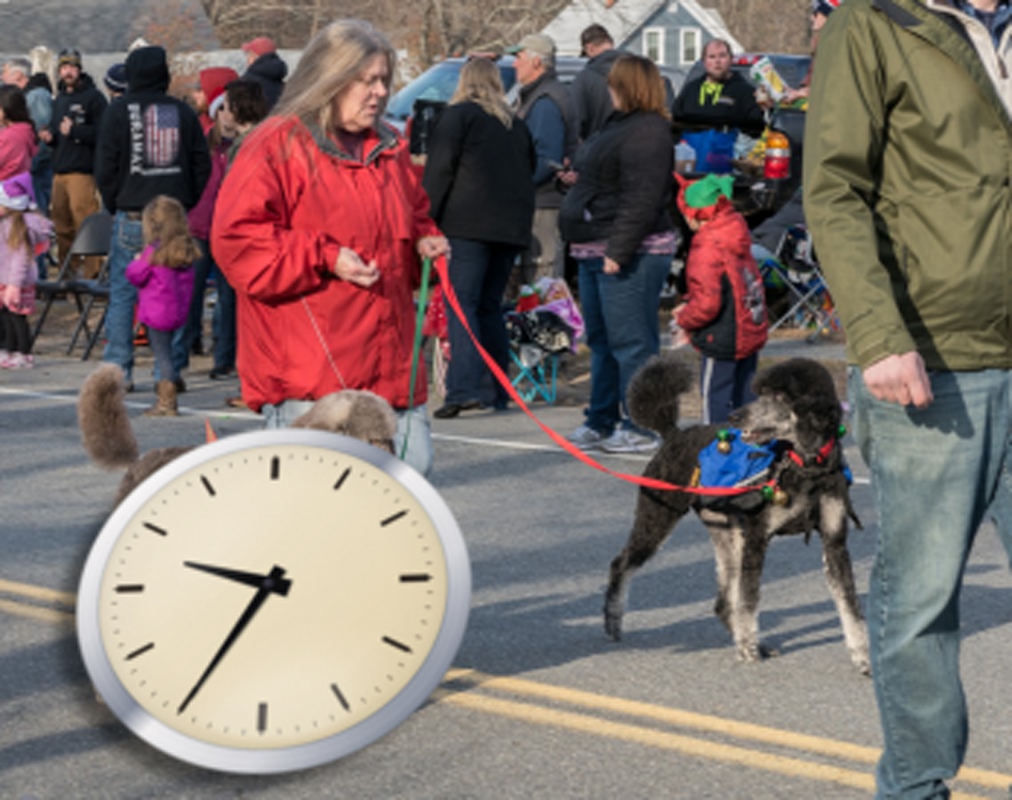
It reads 9h35
